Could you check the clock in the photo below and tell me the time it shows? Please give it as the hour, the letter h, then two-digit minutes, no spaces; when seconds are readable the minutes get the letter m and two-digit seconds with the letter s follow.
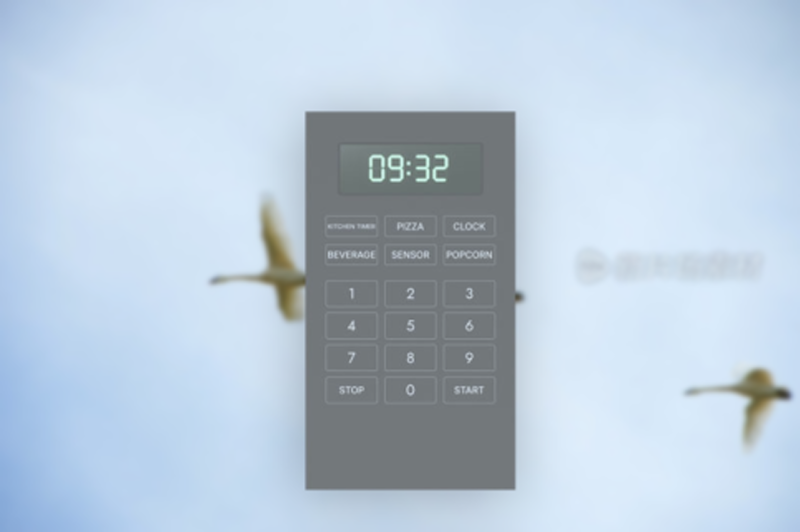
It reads 9h32
